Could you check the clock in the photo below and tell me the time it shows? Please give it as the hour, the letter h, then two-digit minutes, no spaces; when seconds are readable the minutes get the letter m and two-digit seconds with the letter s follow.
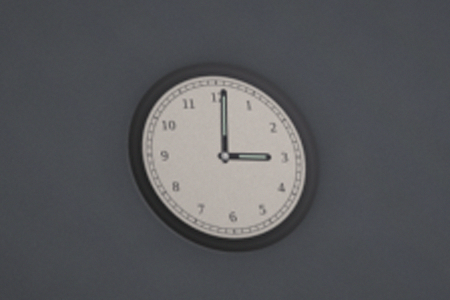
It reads 3h01
